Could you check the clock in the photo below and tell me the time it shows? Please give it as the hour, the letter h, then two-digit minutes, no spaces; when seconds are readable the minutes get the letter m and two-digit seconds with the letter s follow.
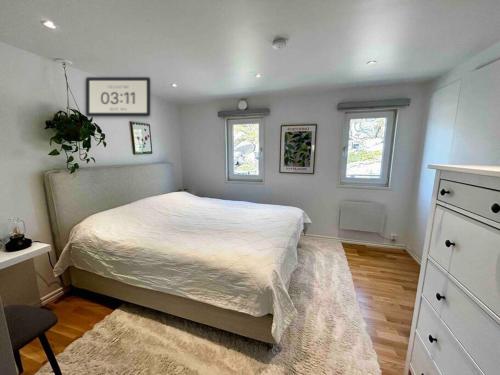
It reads 3h11
